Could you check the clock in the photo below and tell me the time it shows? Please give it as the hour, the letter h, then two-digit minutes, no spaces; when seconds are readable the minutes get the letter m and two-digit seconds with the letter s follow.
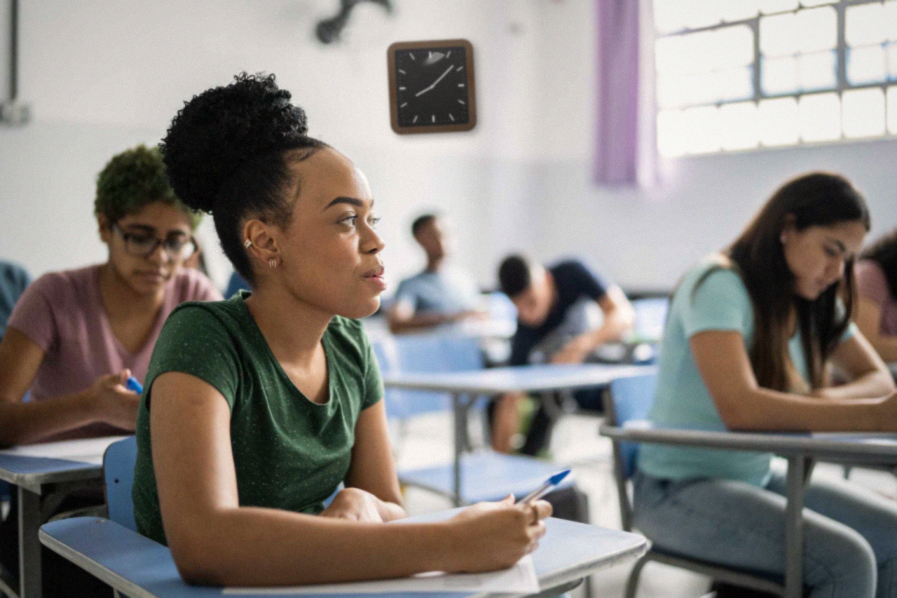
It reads 8h08
